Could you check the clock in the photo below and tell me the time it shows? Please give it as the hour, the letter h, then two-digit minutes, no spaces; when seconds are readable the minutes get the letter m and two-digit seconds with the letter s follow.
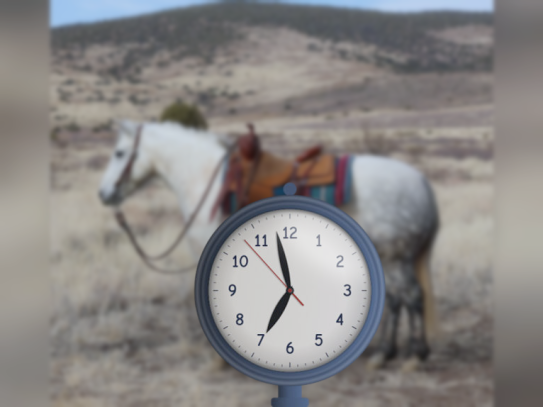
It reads 6h57m53s
